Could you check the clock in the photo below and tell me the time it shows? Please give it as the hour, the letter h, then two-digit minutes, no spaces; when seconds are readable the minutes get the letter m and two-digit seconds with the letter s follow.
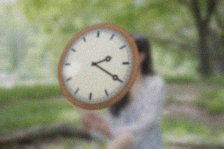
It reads 2h20
